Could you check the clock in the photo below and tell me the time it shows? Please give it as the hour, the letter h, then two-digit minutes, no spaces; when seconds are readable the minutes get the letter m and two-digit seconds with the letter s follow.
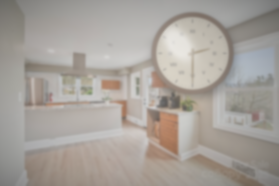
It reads 2h30
